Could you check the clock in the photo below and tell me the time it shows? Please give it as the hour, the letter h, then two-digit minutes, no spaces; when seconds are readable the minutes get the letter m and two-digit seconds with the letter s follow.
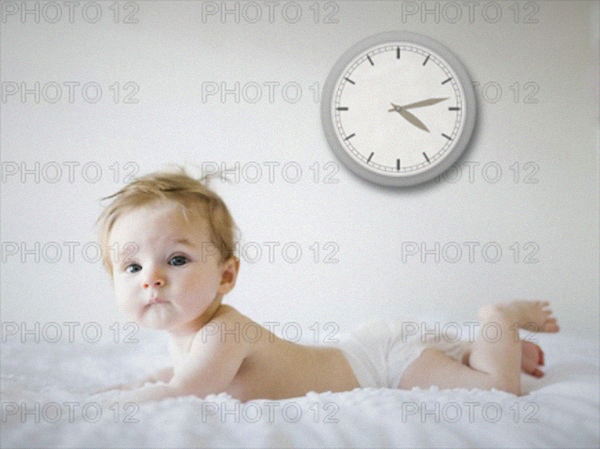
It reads 4h13
